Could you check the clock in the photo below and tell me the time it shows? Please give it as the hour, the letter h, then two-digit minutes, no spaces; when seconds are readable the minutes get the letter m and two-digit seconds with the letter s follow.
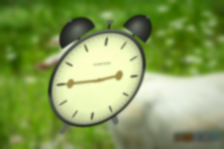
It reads 2h45
